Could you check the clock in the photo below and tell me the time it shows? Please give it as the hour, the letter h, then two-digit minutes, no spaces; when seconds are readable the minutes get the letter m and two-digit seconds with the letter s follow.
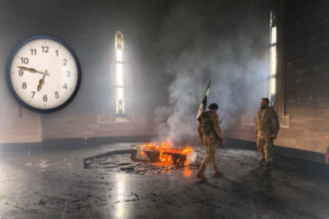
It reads 6h47
